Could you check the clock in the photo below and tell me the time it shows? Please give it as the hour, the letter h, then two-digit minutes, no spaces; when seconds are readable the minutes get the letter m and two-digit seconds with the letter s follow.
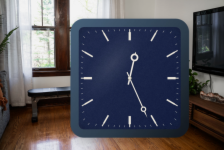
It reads 12h26
